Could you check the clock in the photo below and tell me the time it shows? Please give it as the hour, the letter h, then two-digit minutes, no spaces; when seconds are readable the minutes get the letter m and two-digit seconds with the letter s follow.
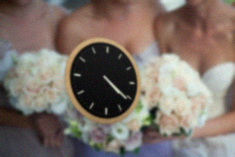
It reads 4h21
